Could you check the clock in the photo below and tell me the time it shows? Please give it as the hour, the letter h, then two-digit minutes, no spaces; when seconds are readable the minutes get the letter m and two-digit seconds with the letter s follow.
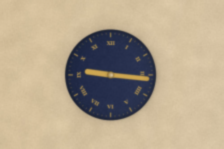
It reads 9h16
